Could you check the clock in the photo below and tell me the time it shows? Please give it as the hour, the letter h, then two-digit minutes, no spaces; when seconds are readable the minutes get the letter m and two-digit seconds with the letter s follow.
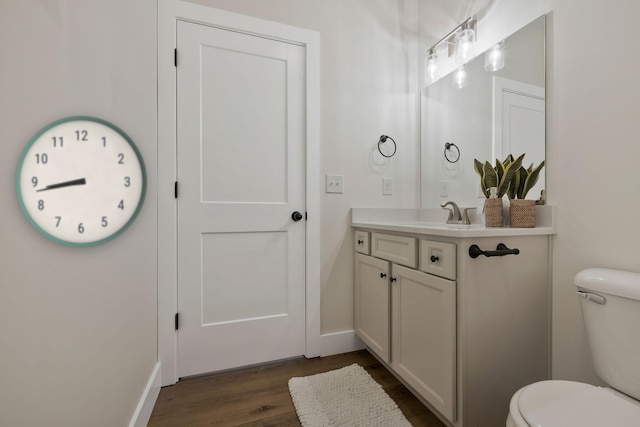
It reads 8h43
